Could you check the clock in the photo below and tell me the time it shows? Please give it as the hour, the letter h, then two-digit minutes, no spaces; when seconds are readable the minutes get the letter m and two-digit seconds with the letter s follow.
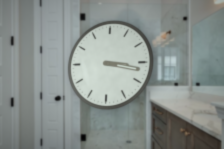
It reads 3h17
